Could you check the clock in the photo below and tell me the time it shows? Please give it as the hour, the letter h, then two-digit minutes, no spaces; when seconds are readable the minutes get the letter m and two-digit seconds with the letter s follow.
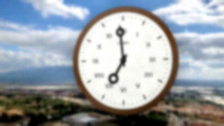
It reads 6h59
